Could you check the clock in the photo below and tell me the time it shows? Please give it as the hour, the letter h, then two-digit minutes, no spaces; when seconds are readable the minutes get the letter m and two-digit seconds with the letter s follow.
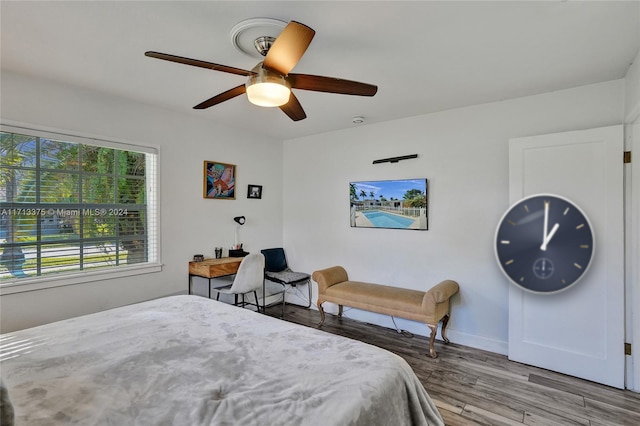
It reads 1h00
